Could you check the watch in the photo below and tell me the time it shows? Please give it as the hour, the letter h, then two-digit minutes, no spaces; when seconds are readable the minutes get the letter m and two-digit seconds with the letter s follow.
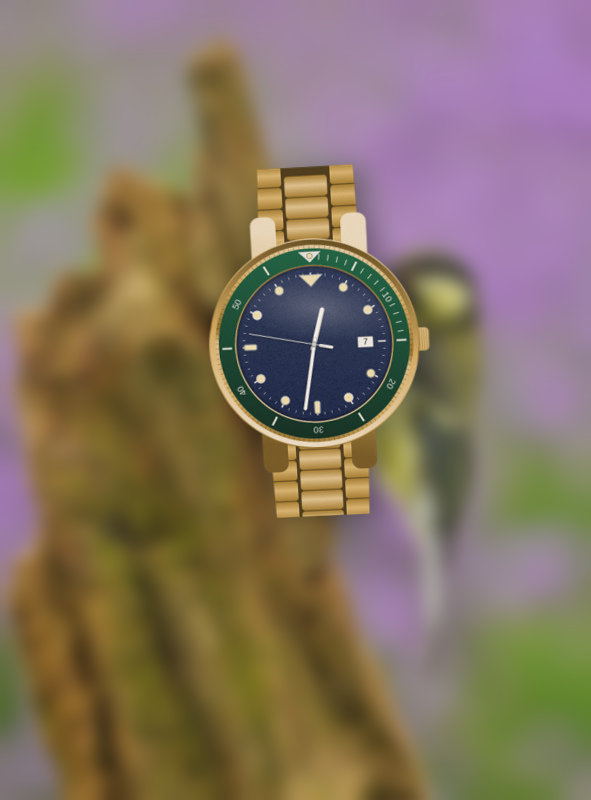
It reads 12h31m47s
